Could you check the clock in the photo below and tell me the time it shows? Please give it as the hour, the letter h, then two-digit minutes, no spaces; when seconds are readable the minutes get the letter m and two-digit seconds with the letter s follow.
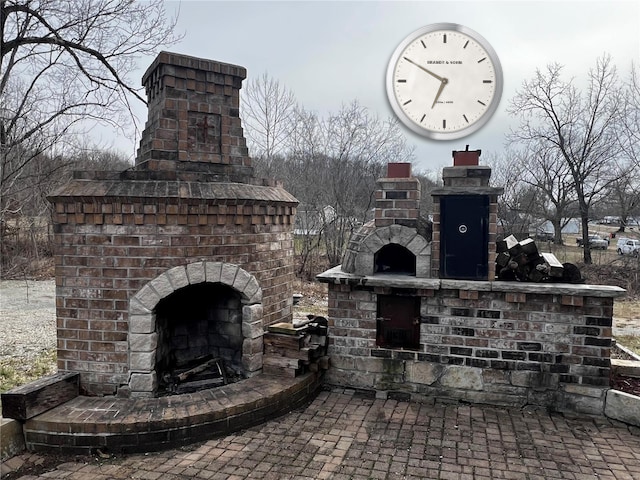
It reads 6h50
